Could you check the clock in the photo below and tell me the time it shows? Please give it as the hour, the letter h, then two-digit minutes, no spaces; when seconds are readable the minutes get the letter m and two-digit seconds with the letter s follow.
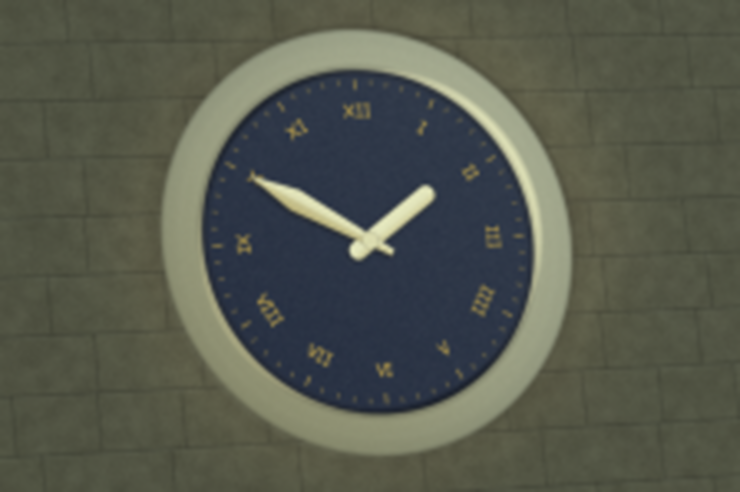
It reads 1h50
